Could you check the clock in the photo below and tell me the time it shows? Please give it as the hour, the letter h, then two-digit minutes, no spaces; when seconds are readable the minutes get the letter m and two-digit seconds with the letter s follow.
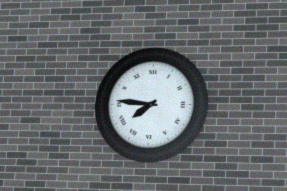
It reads 7h46
